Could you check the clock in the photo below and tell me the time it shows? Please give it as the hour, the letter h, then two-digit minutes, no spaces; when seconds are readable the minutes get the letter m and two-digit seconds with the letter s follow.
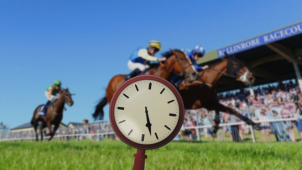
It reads 5h27
